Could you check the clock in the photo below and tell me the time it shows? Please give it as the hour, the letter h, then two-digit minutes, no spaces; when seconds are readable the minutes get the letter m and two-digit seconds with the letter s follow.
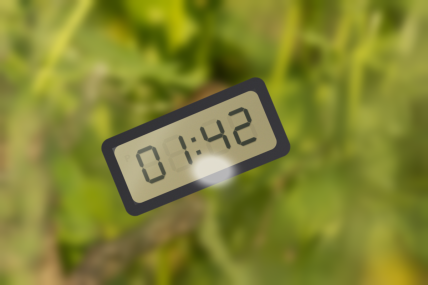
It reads 1h42
